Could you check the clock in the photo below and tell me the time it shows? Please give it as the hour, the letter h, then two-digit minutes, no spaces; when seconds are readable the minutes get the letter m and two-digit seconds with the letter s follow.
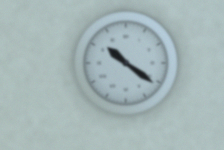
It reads 10h21
